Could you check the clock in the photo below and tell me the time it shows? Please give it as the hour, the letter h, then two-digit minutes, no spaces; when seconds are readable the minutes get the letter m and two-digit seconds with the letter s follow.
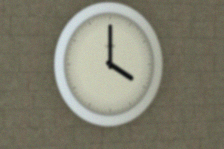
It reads 4h00
